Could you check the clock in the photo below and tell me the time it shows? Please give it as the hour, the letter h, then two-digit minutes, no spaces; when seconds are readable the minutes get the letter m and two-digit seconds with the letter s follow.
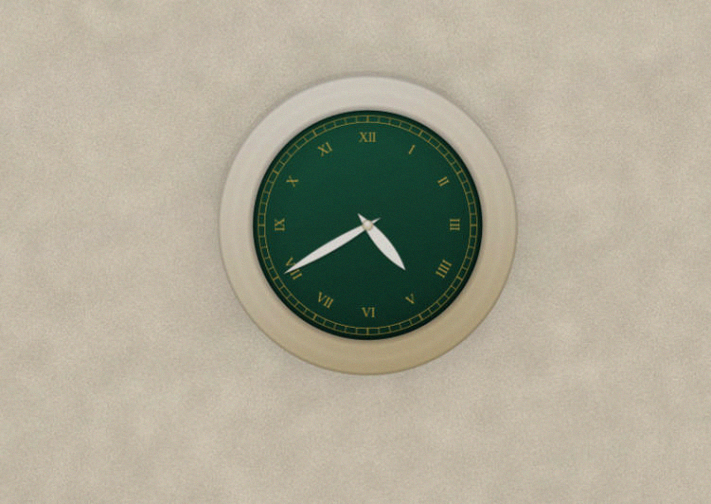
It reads 4h40
